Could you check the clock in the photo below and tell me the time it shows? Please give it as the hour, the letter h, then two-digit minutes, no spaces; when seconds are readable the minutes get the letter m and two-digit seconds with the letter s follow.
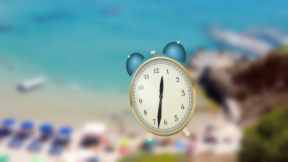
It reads 12h33
